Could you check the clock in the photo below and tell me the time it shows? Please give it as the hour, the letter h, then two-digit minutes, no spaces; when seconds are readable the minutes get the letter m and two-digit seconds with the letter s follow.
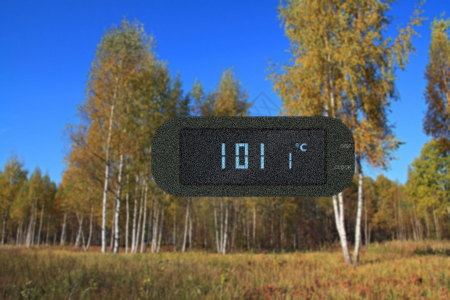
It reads 1h01
